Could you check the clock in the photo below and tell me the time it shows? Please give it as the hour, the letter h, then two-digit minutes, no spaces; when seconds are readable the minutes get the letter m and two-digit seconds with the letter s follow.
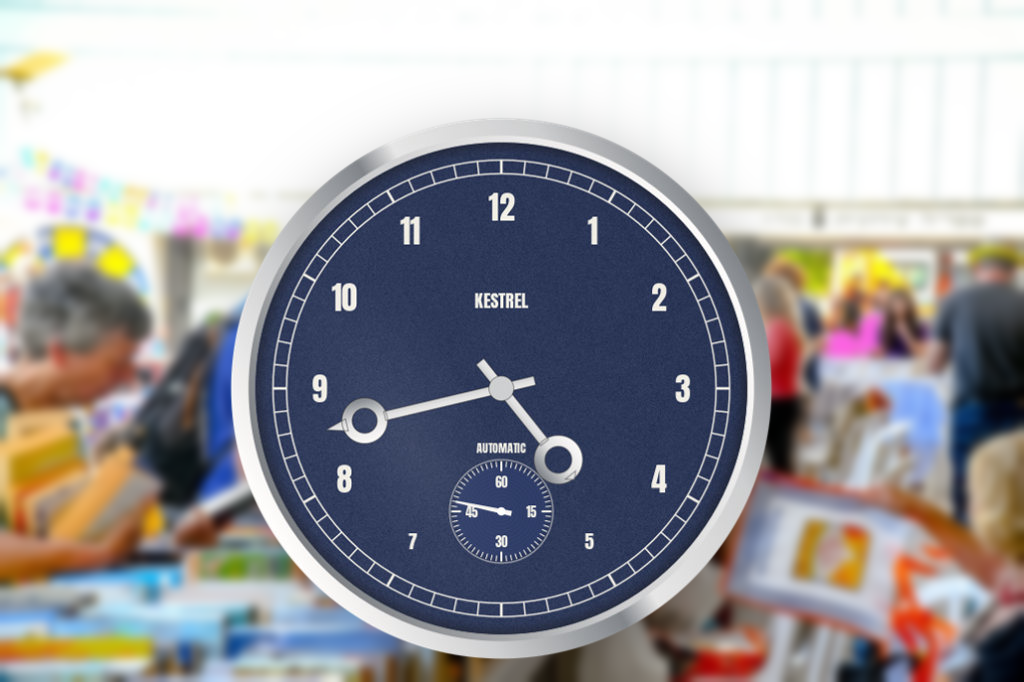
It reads 4h42m47s
